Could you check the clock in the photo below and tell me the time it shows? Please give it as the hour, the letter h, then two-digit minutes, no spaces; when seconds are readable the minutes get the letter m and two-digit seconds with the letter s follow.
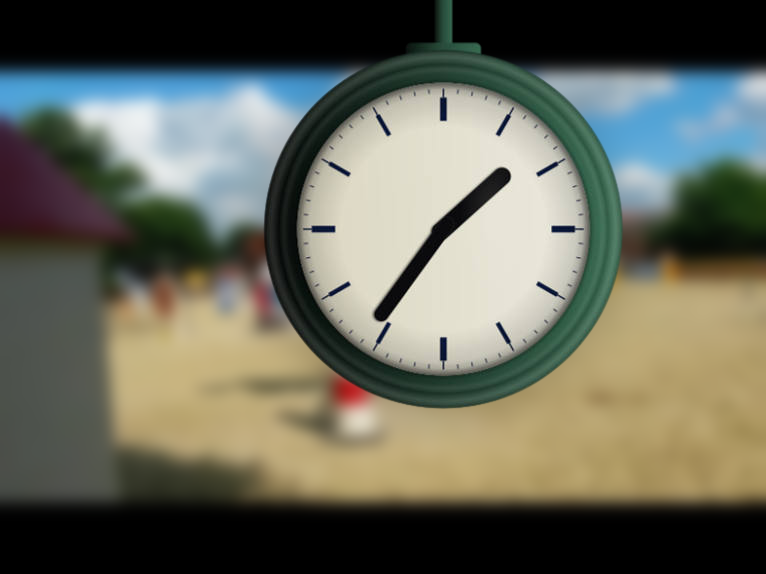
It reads 1h36
